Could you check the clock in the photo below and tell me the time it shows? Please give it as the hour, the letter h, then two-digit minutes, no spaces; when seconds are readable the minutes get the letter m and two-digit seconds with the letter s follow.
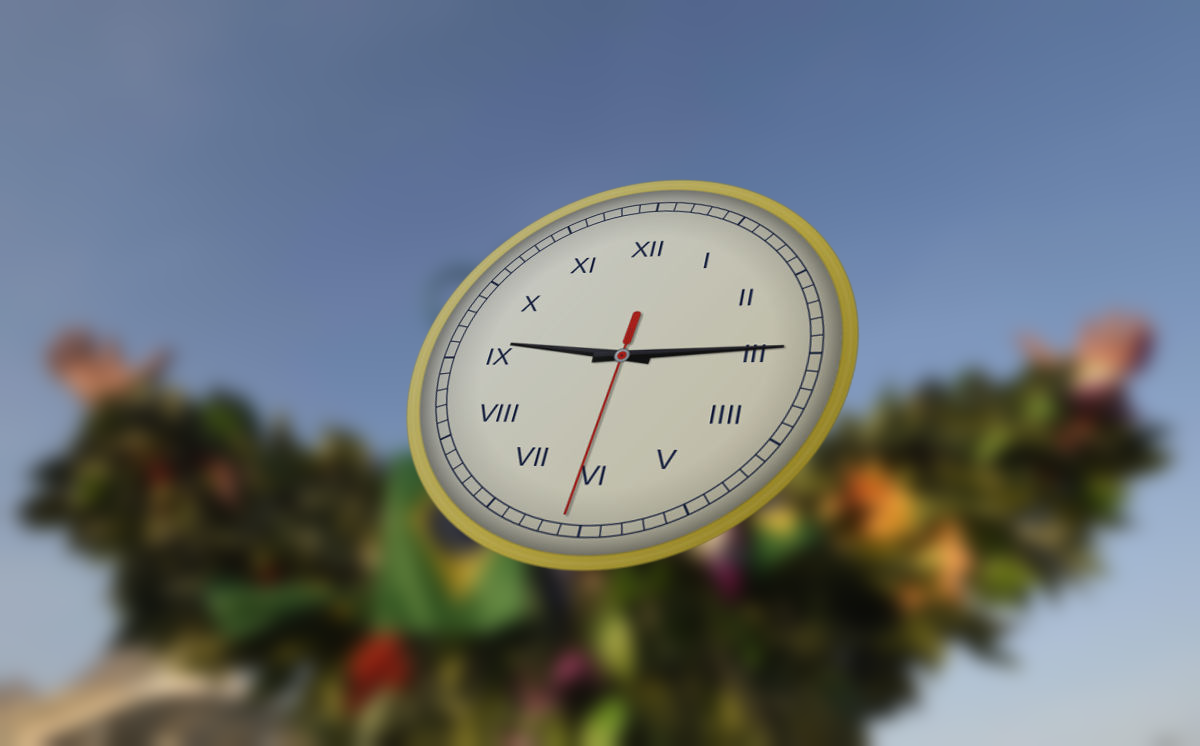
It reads 9h14m31s
